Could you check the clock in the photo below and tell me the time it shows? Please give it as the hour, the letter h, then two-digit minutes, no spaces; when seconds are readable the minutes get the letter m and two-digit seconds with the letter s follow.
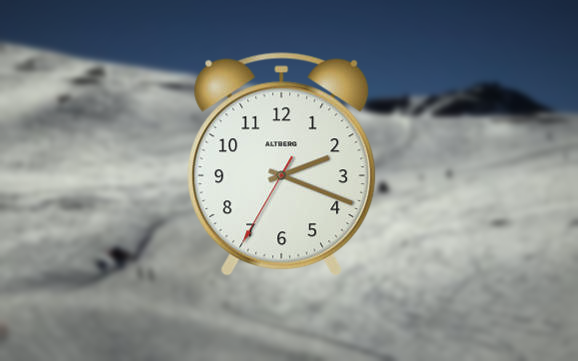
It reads 2h18m35s
